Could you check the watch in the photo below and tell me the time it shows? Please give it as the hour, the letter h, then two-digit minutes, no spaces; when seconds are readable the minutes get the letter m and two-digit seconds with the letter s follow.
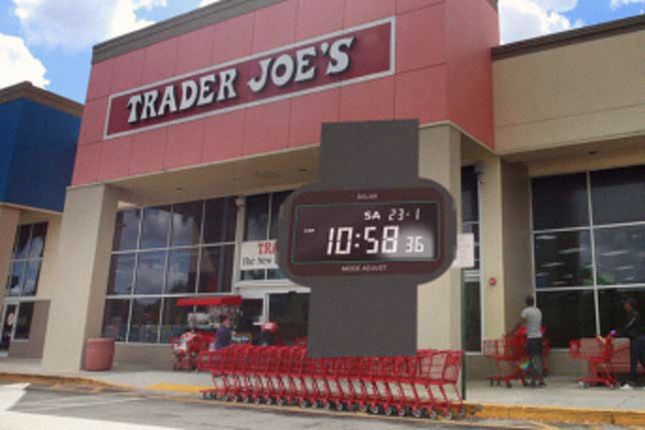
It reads 10h58m36s
